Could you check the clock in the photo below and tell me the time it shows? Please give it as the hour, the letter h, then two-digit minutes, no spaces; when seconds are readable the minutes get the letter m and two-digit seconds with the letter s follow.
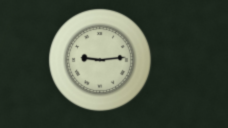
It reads 9h14
